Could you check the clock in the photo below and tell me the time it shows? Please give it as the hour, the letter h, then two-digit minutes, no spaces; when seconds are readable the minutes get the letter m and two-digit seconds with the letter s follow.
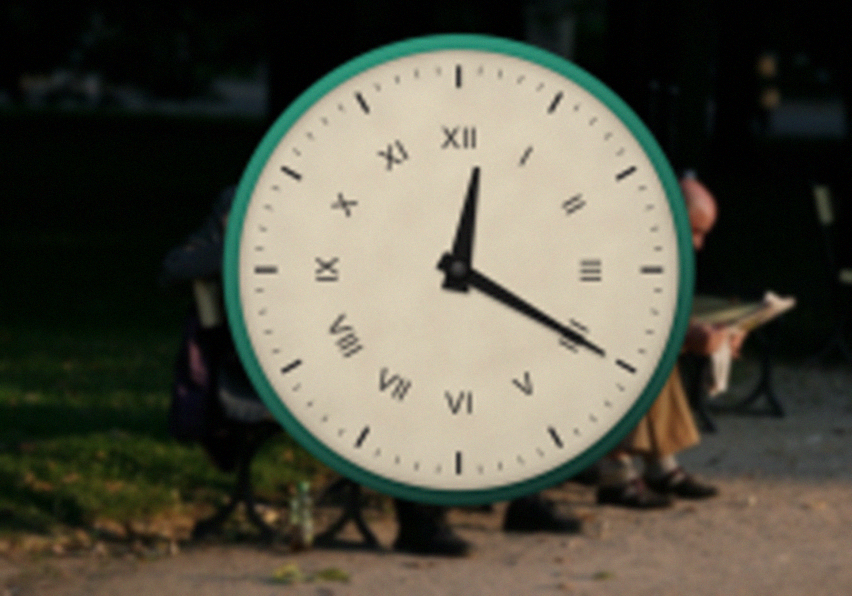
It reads 12h20
